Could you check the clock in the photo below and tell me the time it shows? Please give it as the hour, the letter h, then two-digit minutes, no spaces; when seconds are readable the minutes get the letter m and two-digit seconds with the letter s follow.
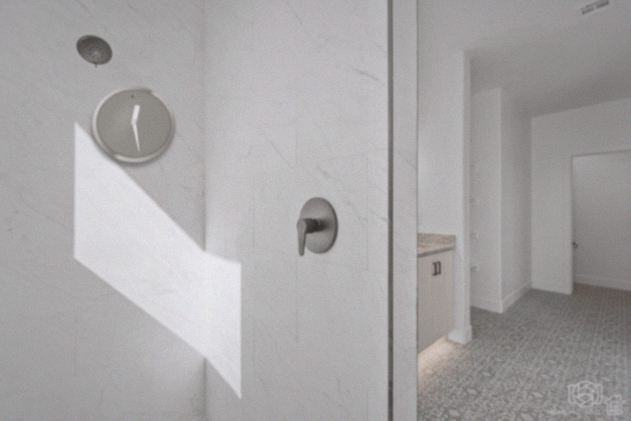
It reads 12h29
